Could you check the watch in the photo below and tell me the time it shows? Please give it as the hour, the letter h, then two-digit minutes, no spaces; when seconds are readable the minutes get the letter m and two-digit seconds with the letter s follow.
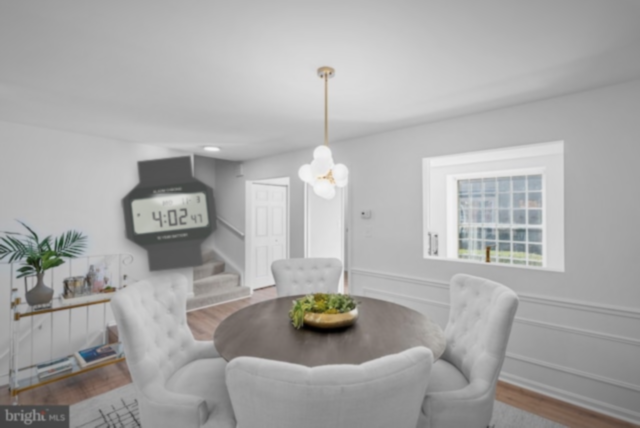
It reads 4h02
